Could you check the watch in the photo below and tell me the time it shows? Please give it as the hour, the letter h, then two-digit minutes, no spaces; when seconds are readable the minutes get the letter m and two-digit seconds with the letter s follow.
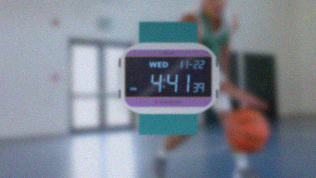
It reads 4h41
